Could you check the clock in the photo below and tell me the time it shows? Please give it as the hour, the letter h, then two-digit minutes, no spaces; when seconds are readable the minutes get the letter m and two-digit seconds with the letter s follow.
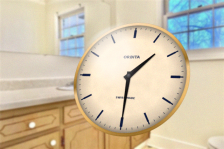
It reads 1h30
